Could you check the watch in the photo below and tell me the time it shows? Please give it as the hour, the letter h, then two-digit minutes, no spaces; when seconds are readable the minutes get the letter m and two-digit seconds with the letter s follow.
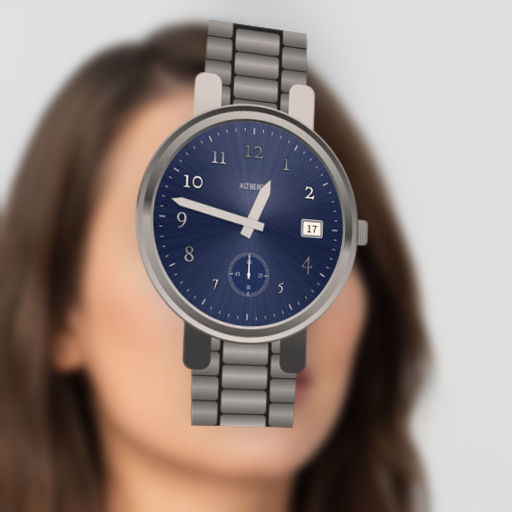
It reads 12h47
